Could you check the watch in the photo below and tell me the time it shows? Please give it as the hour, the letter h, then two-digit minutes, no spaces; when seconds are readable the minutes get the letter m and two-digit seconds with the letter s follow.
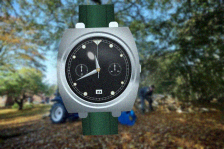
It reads 11h41
